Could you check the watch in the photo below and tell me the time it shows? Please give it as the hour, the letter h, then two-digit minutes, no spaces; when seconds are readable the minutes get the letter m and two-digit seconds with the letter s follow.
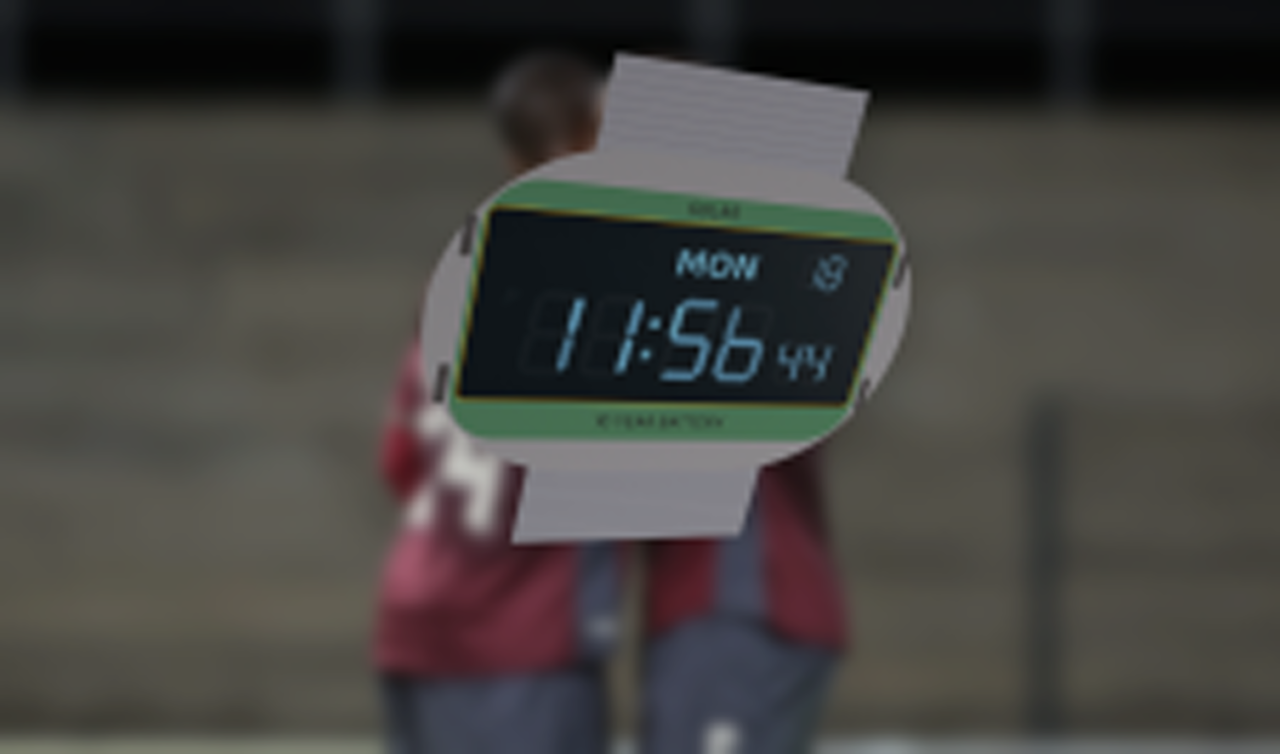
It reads 11h56m44s
